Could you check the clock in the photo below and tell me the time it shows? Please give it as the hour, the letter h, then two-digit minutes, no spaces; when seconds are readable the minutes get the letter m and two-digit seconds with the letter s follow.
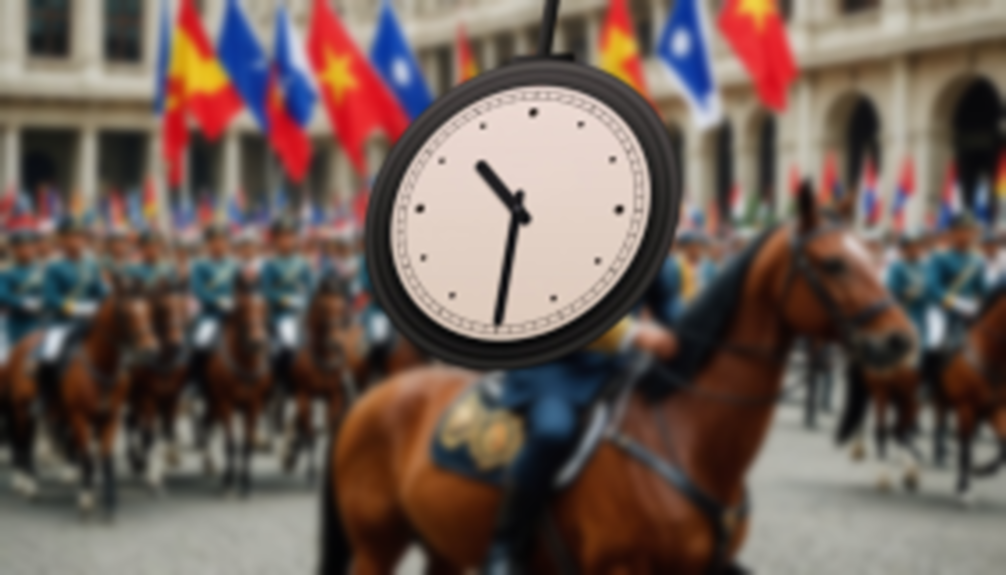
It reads 10h30
